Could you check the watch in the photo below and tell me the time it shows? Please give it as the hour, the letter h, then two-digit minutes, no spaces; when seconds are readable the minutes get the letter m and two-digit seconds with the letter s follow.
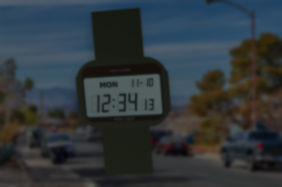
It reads 12h34m13s
